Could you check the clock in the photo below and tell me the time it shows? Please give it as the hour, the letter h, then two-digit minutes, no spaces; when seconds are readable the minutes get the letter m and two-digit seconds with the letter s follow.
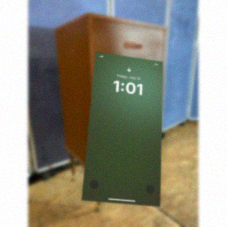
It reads 1h01
